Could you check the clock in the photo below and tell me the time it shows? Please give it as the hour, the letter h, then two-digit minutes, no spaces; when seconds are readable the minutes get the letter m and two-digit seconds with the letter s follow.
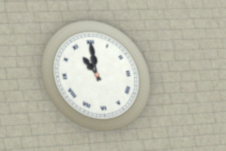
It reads 11h00
